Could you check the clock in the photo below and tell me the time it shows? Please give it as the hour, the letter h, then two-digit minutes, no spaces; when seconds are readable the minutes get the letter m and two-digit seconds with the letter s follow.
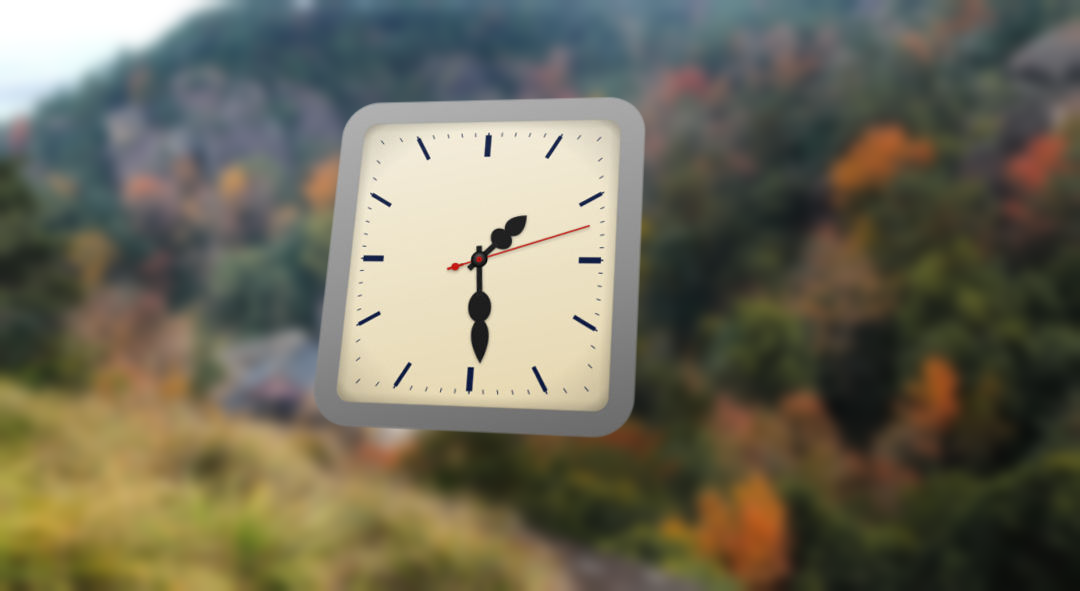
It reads 1h29m12s
